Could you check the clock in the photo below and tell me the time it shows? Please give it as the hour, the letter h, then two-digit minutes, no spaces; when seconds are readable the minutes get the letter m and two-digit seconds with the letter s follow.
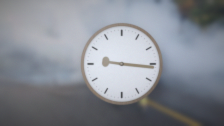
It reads 9h16
